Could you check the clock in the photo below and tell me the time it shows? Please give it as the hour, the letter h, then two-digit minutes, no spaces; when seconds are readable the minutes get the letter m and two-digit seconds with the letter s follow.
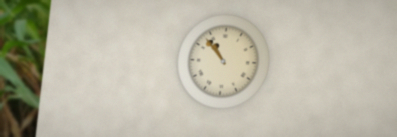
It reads 10h53
